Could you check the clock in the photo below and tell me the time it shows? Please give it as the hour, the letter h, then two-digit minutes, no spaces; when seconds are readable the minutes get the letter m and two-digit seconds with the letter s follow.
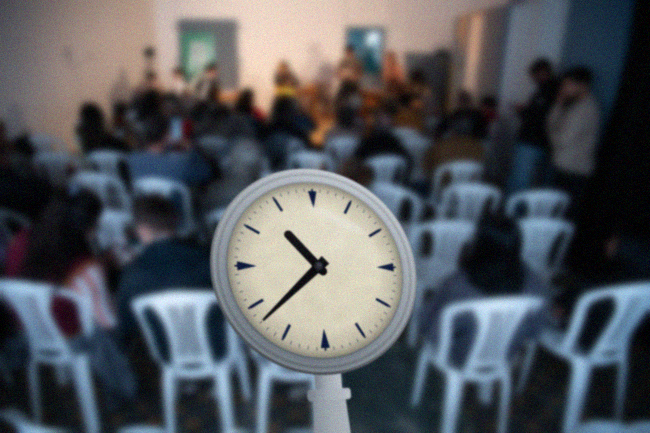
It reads 10h38
